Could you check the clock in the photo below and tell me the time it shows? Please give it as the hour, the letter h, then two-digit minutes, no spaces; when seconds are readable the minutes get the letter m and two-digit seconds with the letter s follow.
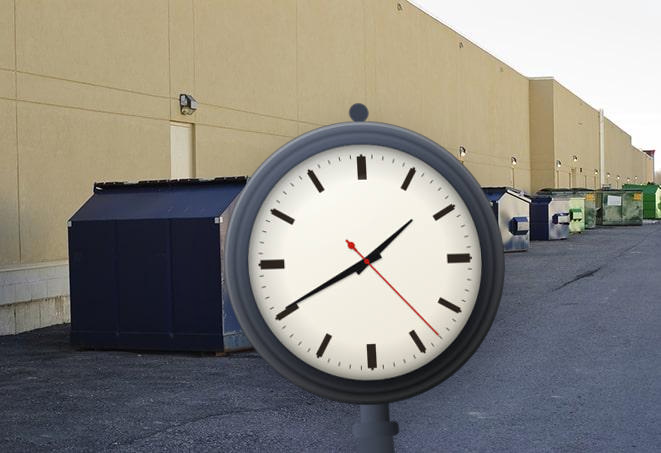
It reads 1h40m23s
